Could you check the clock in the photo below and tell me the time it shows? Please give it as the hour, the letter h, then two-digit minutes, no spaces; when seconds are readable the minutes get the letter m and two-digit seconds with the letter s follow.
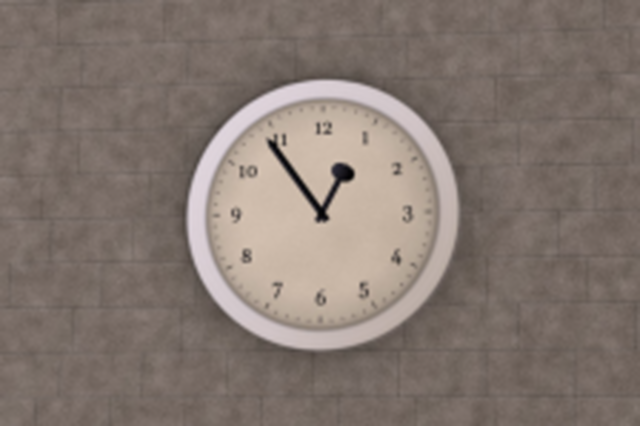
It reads 12h54
